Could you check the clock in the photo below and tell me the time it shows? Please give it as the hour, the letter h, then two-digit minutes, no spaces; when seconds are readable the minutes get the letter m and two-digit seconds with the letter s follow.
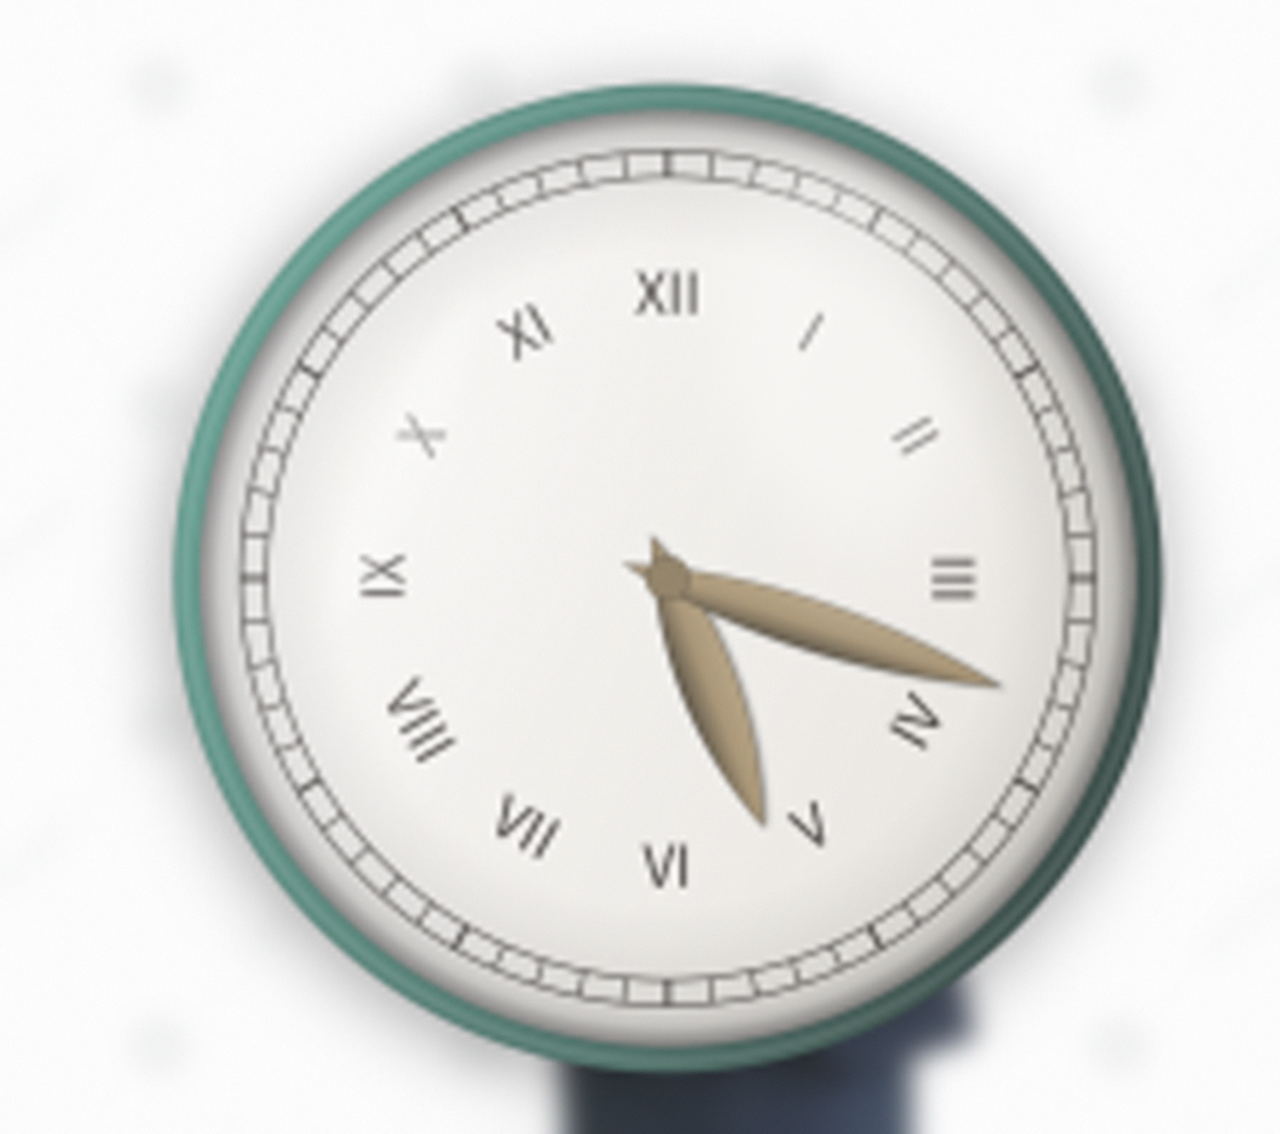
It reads 5h18
